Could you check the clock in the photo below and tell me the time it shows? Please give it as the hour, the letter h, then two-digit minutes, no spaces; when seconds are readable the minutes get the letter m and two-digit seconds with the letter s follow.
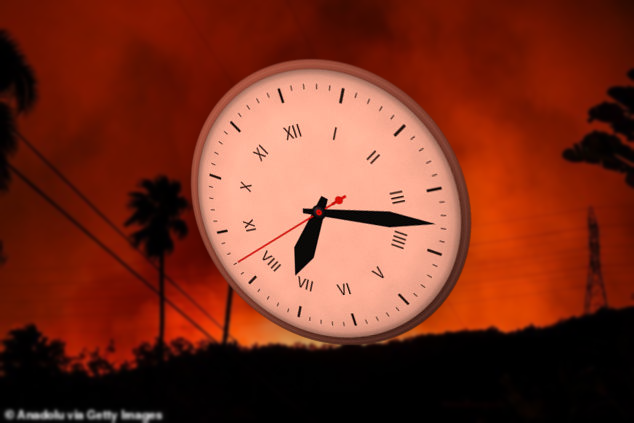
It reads 7h17m42s
